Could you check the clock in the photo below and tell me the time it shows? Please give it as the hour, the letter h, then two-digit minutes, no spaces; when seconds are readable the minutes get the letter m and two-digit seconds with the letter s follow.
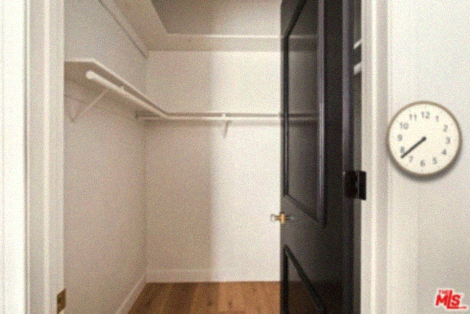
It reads 7h38
